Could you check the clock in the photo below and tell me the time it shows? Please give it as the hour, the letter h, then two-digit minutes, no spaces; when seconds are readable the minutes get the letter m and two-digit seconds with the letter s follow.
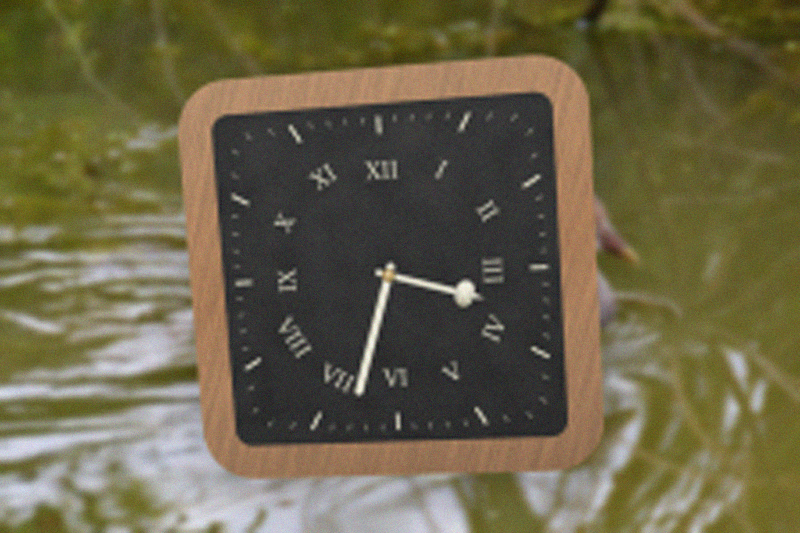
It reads 3h33
